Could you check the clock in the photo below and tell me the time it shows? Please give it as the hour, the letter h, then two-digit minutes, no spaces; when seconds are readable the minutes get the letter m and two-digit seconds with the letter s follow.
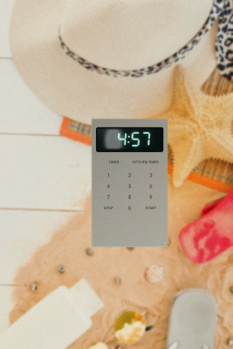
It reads 4h57
